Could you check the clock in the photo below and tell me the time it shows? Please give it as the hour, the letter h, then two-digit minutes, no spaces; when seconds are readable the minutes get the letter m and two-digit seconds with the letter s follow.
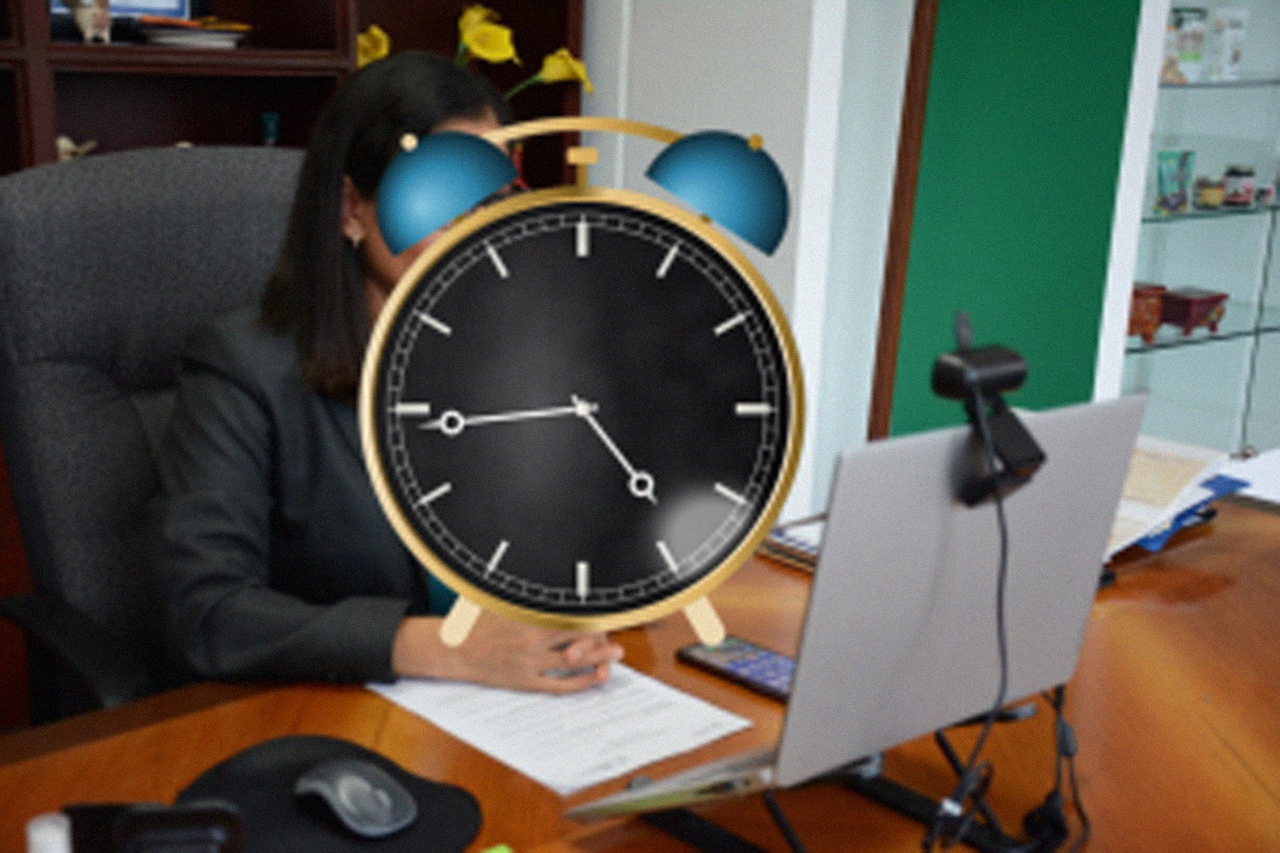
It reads 4h44
